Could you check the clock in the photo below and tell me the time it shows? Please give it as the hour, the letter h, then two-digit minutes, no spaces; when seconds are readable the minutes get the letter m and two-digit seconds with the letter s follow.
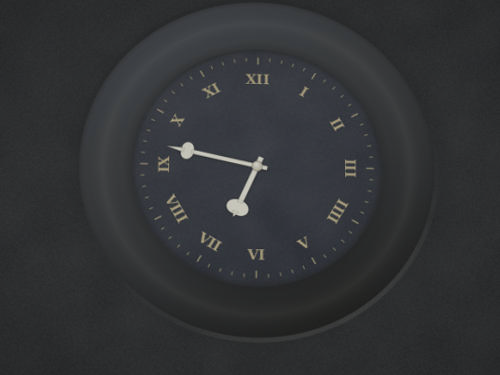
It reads 6h47
